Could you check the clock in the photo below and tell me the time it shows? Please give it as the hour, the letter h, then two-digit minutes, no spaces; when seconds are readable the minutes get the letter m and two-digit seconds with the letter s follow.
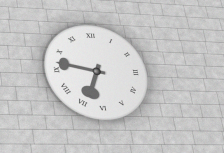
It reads 6h47
